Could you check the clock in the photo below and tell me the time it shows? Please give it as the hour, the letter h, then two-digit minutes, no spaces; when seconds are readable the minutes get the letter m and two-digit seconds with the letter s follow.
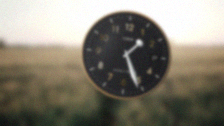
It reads 1h26
